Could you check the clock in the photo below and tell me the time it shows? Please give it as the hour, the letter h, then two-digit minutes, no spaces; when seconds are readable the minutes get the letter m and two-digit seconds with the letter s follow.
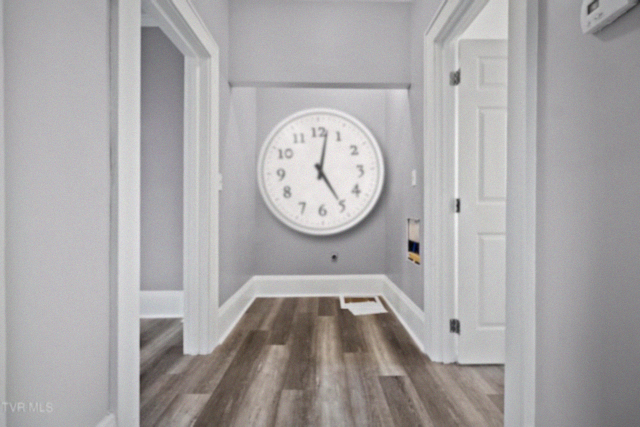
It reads 5h02
